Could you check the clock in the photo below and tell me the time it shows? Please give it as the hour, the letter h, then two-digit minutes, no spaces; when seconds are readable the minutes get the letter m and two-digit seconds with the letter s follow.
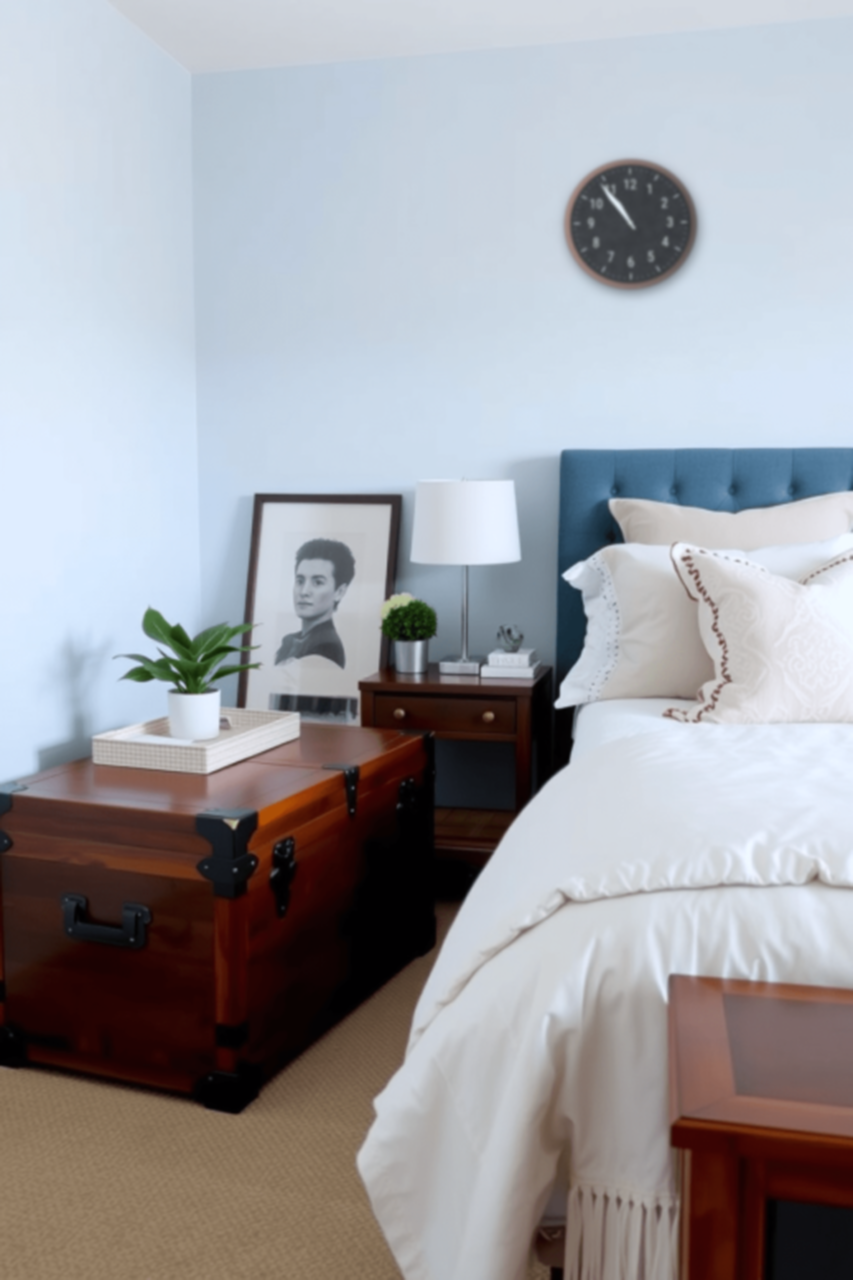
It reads 10h54
